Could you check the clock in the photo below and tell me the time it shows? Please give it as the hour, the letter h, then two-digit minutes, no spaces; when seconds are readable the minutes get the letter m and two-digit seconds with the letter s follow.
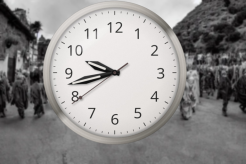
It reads 9h42m39s
